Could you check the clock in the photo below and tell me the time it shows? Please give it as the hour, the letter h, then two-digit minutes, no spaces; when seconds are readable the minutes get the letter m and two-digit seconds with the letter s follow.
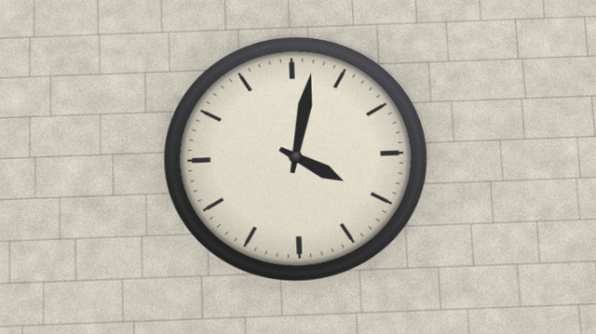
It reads 4h02
